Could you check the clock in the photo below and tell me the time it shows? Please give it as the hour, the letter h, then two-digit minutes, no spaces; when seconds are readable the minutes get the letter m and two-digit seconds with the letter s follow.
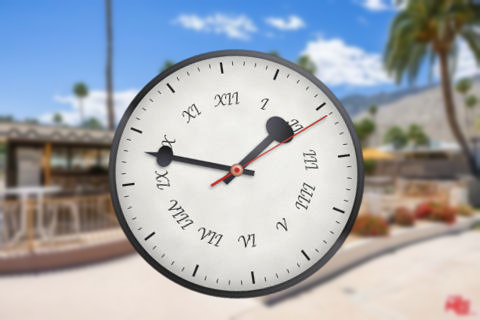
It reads 1h48m11s
